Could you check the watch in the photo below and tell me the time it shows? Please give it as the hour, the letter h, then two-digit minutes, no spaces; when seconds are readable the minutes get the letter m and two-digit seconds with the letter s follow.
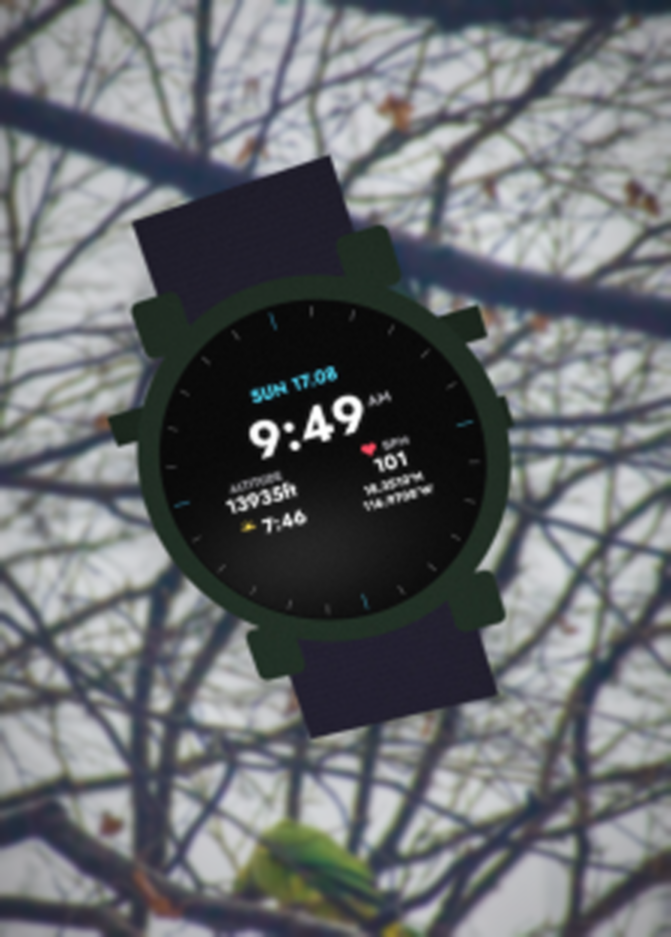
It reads 9h49
